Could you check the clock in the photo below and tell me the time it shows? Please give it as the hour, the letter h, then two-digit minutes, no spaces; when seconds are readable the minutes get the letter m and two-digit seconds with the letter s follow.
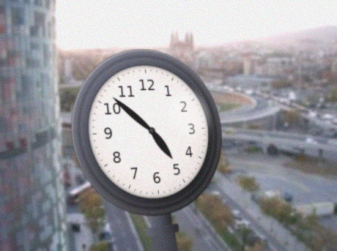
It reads 4h52
